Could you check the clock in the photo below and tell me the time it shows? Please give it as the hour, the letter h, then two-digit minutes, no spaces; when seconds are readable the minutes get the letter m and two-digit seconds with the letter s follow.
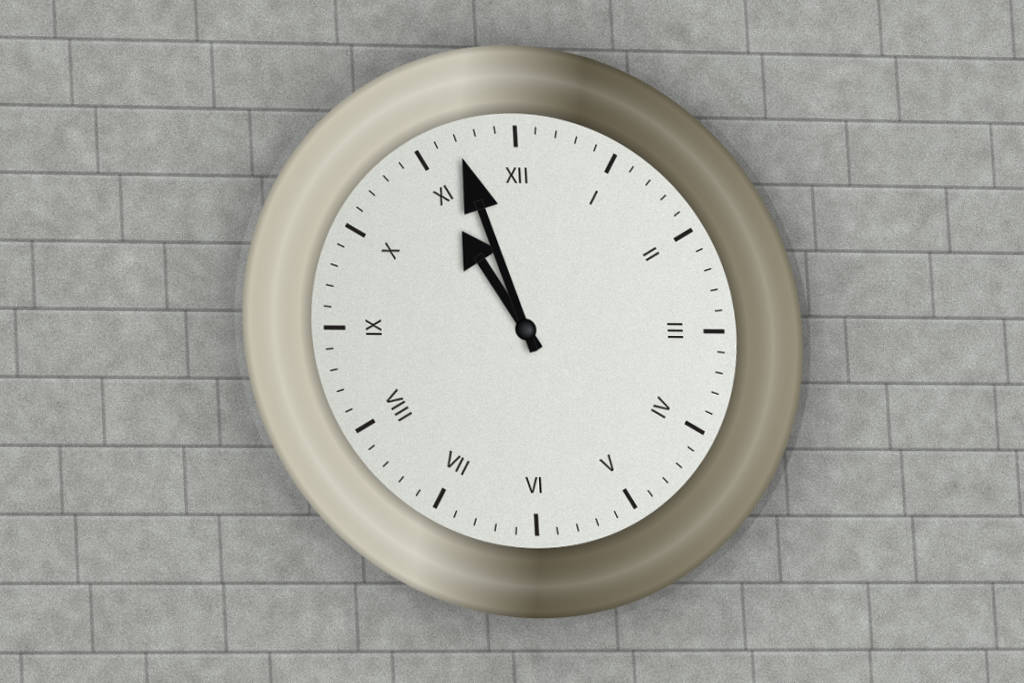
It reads 10h57
